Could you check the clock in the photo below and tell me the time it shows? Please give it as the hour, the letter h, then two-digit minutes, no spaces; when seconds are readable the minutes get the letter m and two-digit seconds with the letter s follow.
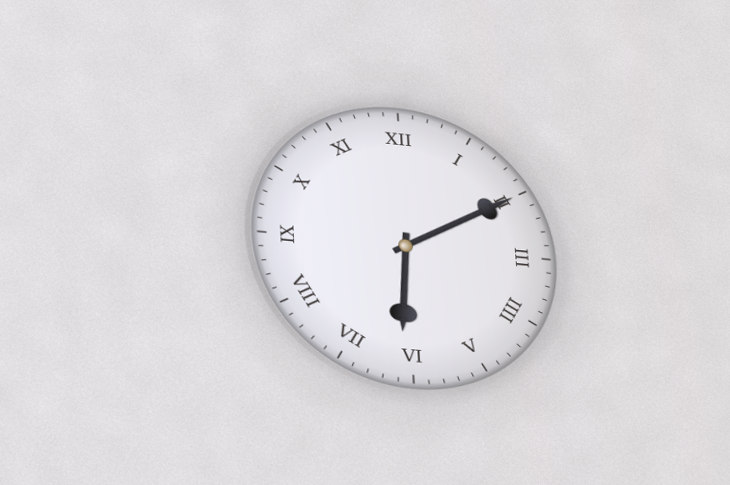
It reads 6h10
